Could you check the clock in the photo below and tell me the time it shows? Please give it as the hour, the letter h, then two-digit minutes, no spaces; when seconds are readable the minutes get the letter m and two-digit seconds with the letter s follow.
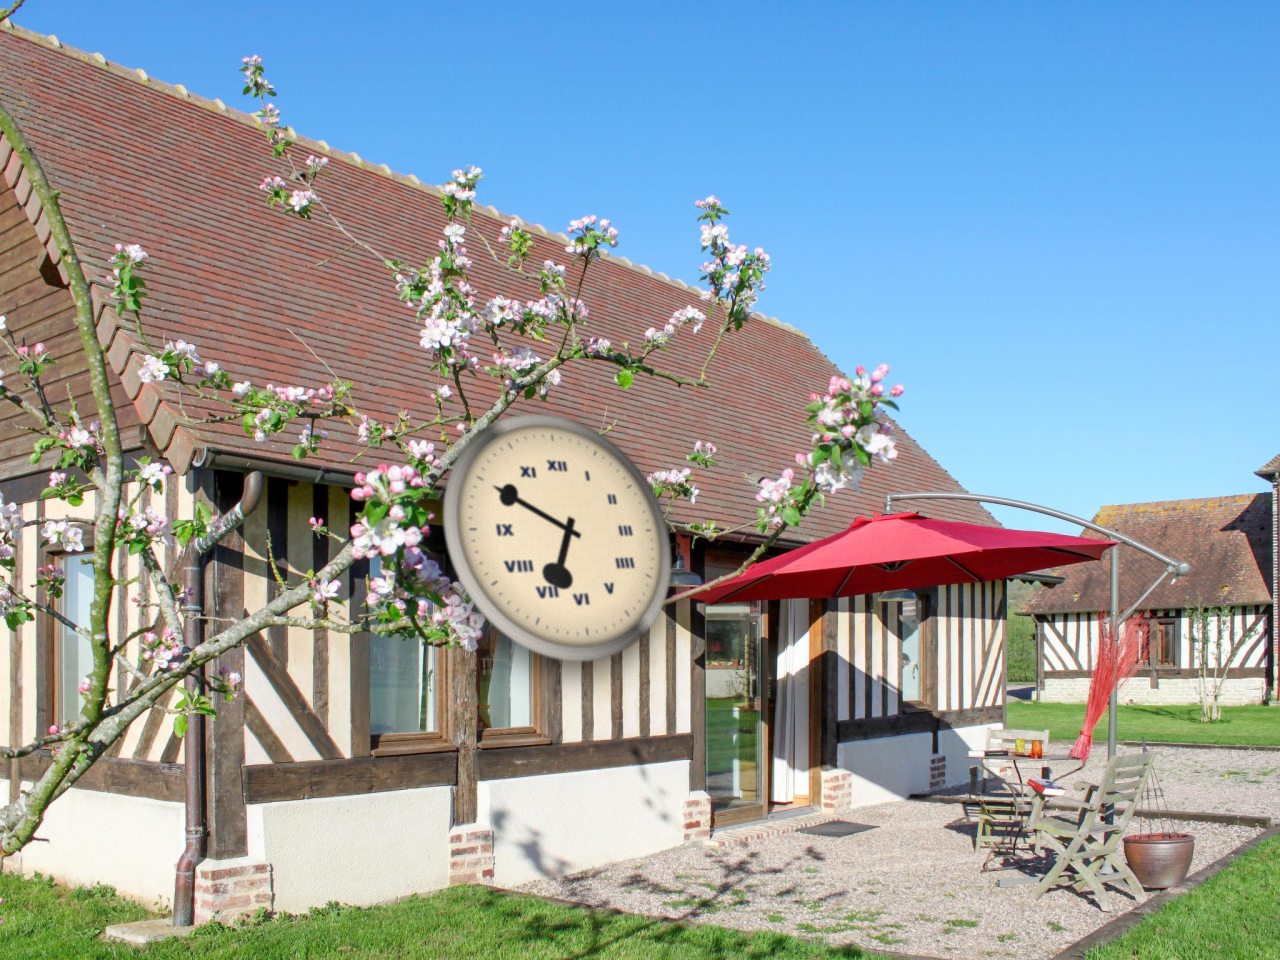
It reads 6h50
